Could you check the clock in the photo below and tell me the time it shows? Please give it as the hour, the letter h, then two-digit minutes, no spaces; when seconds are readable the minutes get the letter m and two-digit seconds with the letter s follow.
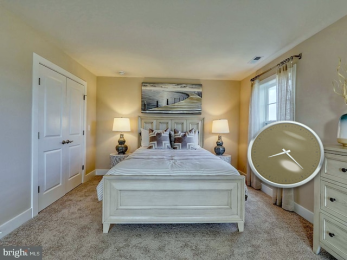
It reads 8h23
